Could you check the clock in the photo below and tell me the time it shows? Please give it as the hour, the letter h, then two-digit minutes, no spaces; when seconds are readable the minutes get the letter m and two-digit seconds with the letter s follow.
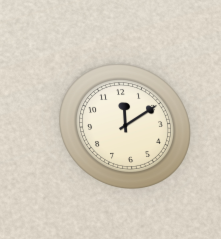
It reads 12h10
